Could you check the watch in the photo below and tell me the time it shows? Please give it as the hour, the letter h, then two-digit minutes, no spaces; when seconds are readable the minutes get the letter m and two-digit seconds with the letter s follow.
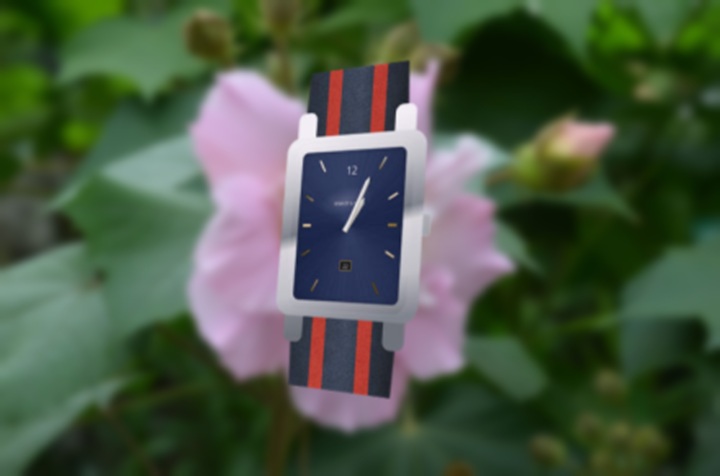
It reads 1h04
